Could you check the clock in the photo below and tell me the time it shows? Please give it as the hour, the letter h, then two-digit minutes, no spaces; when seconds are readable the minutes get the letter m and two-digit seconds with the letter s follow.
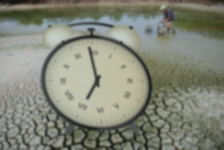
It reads 6h59
